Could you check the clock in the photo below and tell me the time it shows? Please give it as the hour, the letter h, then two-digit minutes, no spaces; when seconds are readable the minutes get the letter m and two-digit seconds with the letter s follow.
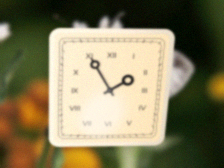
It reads 1h55
